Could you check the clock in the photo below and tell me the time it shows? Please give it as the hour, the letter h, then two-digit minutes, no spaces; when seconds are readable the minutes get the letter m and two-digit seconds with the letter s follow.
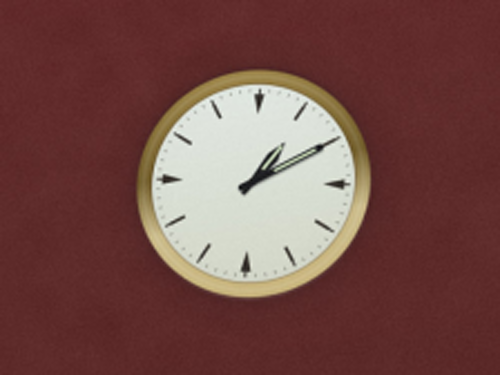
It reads 1h10
